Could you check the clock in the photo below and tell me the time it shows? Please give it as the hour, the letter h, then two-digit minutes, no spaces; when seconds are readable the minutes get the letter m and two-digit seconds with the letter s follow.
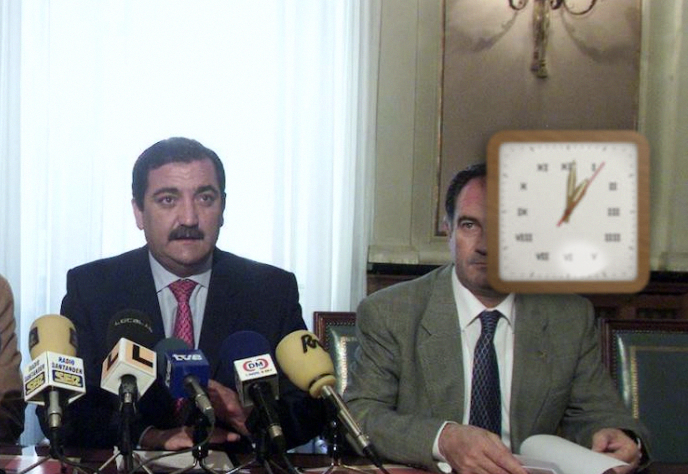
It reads 1h01m06s
